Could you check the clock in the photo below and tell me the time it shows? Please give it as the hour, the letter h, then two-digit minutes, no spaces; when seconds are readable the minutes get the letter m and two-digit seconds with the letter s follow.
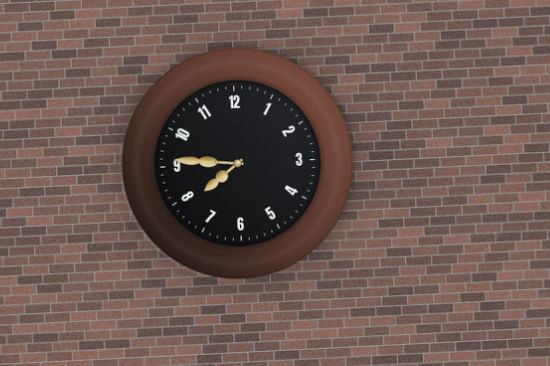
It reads 7h46
